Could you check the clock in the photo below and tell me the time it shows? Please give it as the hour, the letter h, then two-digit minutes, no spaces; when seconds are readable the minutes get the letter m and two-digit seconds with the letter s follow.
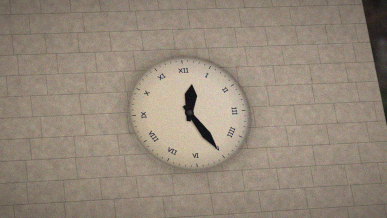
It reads 12h25
